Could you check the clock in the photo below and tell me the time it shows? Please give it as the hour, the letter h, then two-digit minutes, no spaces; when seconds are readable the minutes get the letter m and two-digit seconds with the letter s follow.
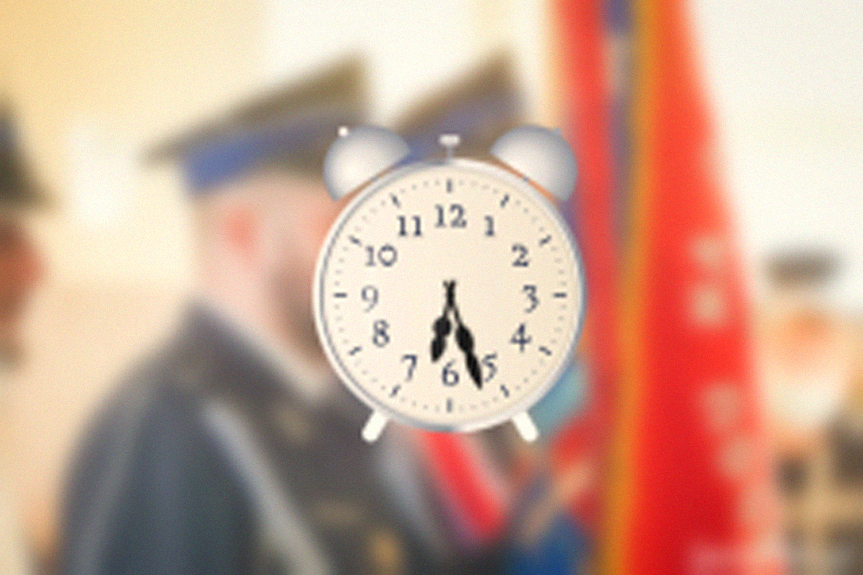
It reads 6h27
